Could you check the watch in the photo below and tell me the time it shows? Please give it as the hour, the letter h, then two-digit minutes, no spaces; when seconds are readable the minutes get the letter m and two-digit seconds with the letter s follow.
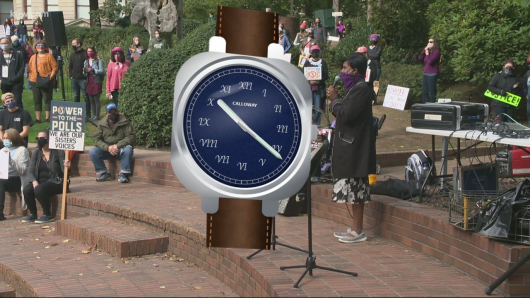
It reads 10h21
